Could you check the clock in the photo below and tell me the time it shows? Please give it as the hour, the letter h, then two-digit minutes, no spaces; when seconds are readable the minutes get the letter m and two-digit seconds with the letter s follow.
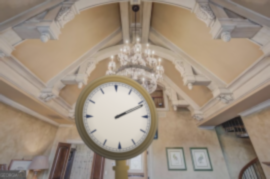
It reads 2h11
